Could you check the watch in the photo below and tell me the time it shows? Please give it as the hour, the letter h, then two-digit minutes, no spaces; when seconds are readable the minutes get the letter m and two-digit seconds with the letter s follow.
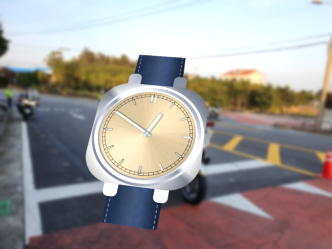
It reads 12h50
